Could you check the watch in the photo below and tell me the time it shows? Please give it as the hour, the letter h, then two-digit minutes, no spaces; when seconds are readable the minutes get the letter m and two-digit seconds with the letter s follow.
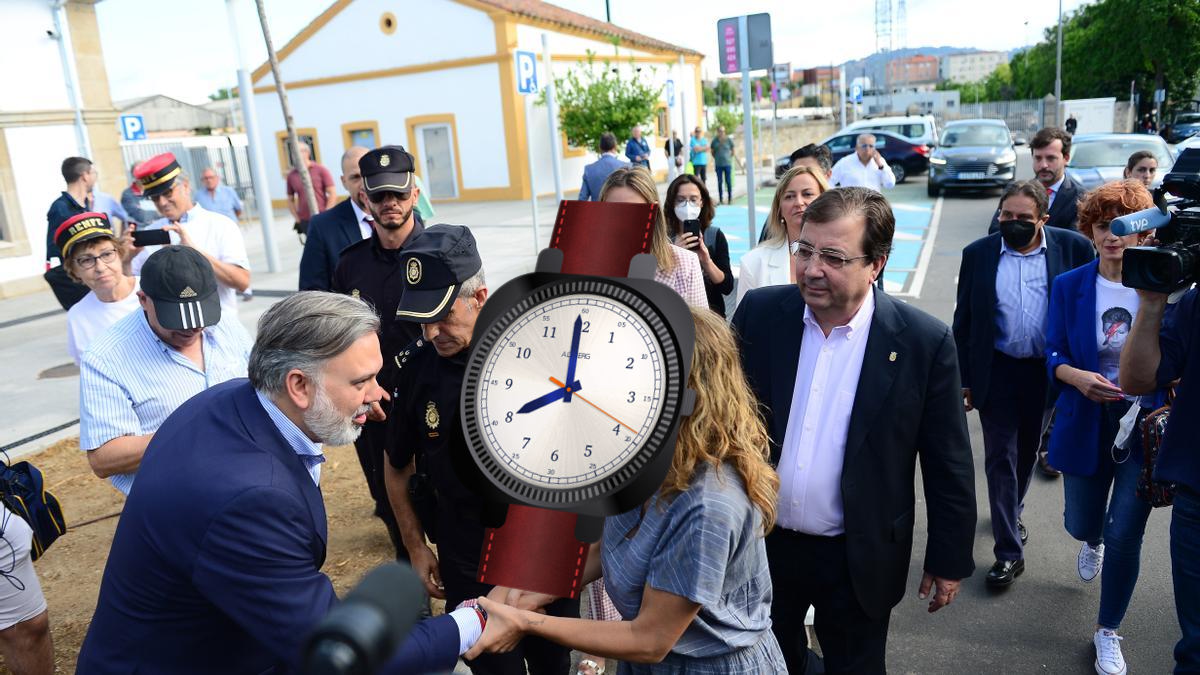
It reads 7h59m19s
